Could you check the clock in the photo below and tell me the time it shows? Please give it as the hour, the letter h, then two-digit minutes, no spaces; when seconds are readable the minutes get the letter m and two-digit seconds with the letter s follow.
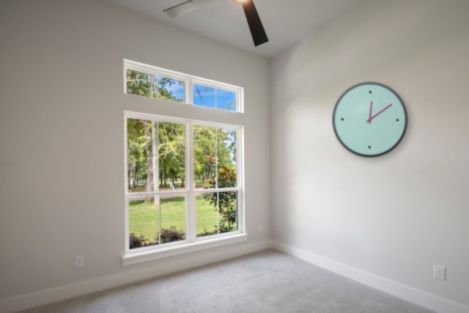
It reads 12h09
